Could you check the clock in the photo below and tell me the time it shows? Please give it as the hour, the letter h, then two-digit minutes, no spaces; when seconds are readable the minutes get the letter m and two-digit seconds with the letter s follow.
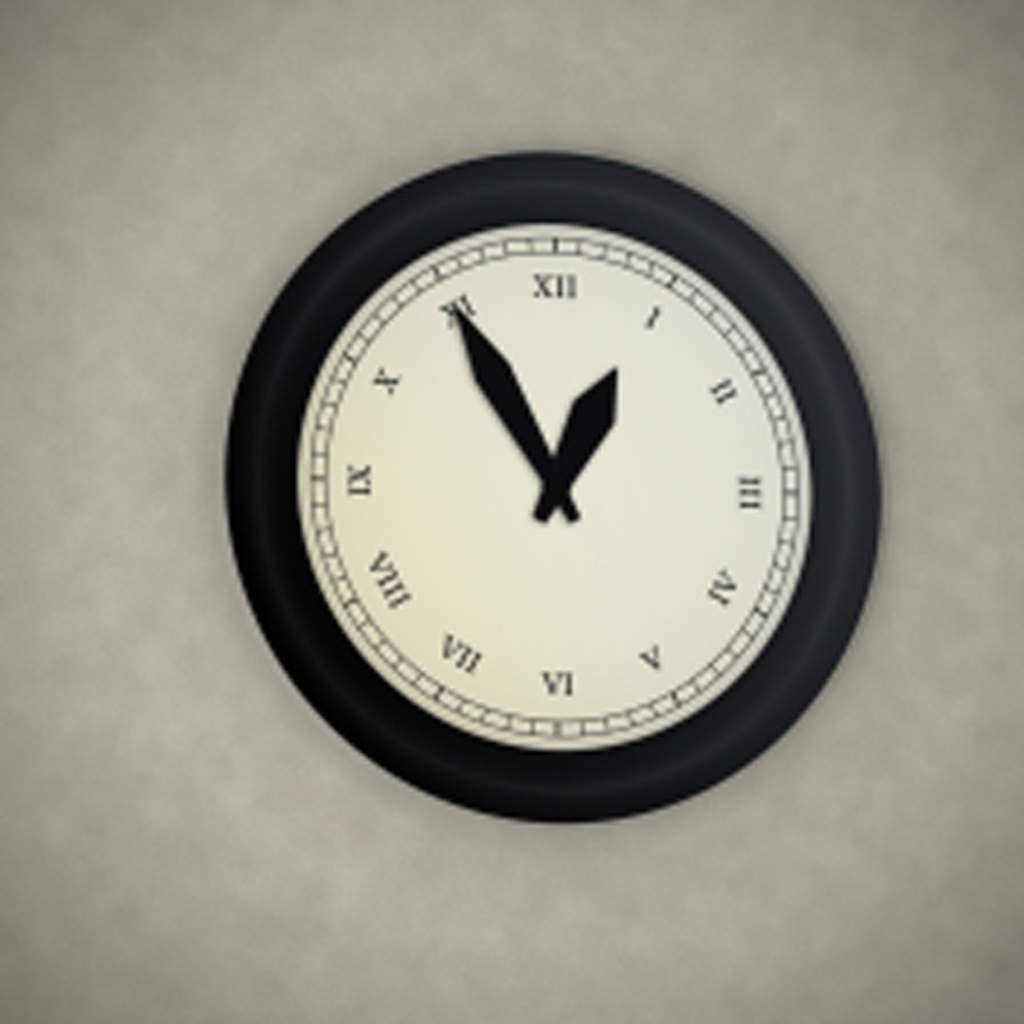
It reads 12h55
